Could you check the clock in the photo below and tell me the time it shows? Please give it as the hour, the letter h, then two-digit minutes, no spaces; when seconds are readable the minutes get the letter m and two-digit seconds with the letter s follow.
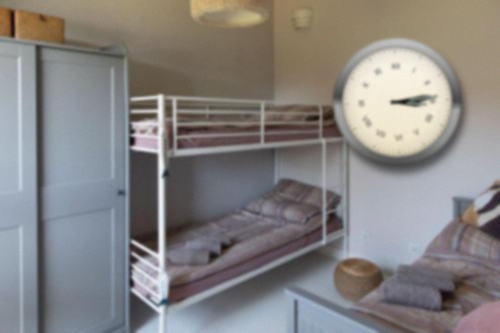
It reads 3h14
